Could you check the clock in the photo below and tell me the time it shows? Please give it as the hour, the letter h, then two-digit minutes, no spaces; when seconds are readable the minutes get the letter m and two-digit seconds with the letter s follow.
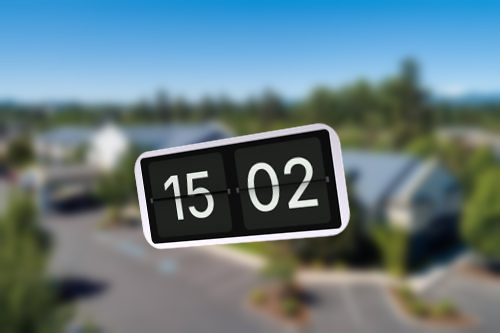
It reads 15h02
